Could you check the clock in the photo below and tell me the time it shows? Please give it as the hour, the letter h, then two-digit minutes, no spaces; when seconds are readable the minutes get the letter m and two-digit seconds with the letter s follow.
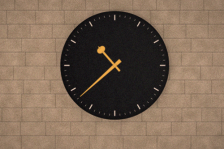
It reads 10h38
